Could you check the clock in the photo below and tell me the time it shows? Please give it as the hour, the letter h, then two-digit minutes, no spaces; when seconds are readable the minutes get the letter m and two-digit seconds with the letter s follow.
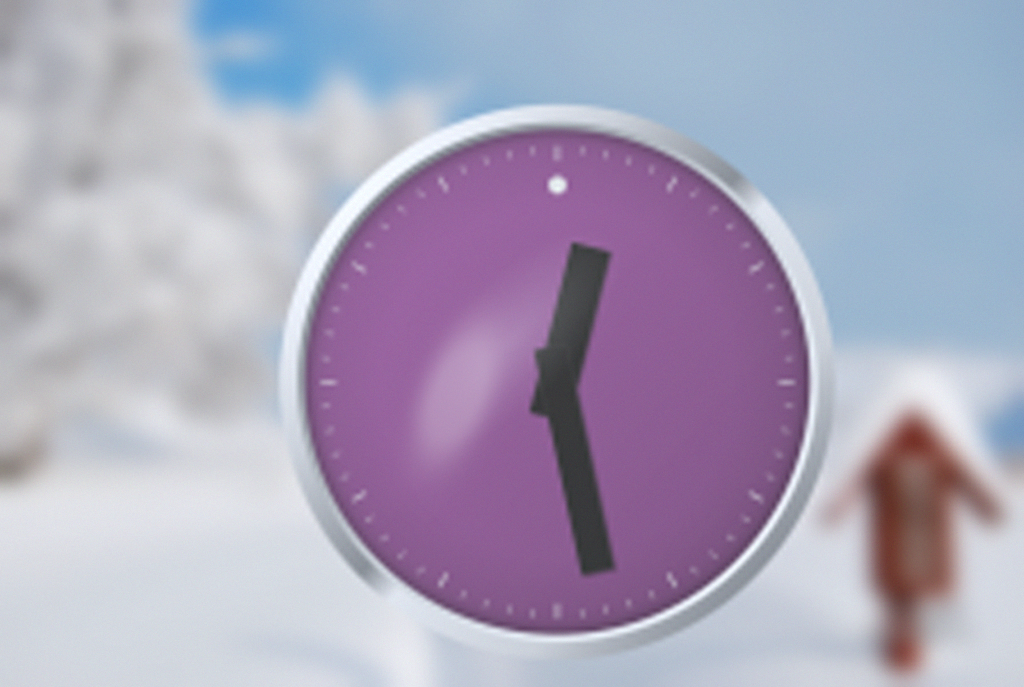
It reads 12h28
